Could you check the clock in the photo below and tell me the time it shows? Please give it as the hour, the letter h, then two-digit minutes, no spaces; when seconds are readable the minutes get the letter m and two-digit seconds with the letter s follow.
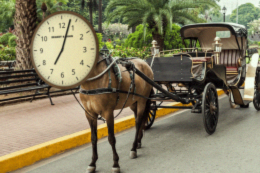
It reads 7h03
